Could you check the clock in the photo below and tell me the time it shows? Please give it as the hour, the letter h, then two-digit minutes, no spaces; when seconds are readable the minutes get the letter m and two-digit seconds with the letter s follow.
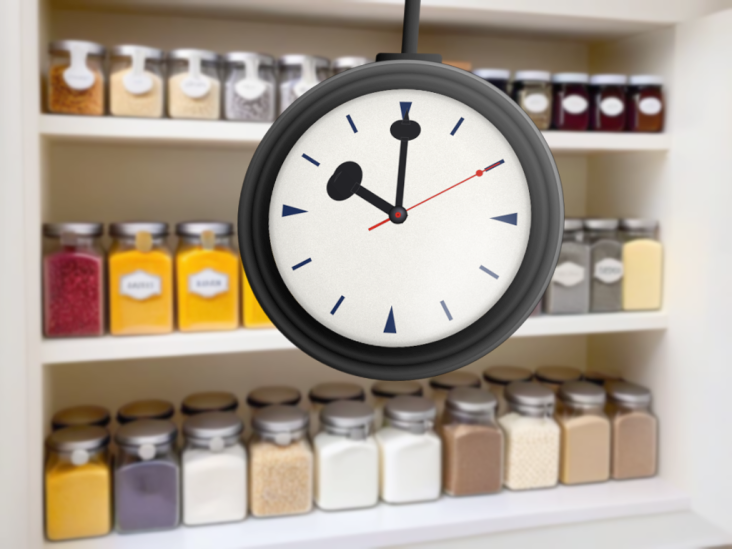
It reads 10h00m10s
